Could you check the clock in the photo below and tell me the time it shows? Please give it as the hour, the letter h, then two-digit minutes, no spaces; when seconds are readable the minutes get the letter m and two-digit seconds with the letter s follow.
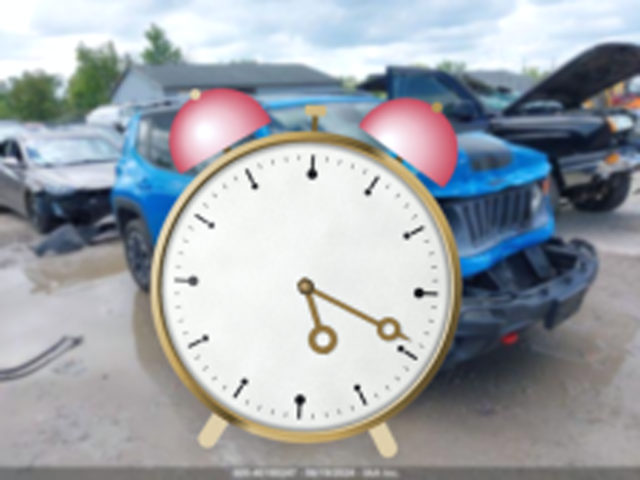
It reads 5h19
